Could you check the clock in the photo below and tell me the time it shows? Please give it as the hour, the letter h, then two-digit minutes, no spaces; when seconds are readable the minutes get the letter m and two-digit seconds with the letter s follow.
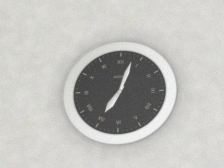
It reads 7h03
